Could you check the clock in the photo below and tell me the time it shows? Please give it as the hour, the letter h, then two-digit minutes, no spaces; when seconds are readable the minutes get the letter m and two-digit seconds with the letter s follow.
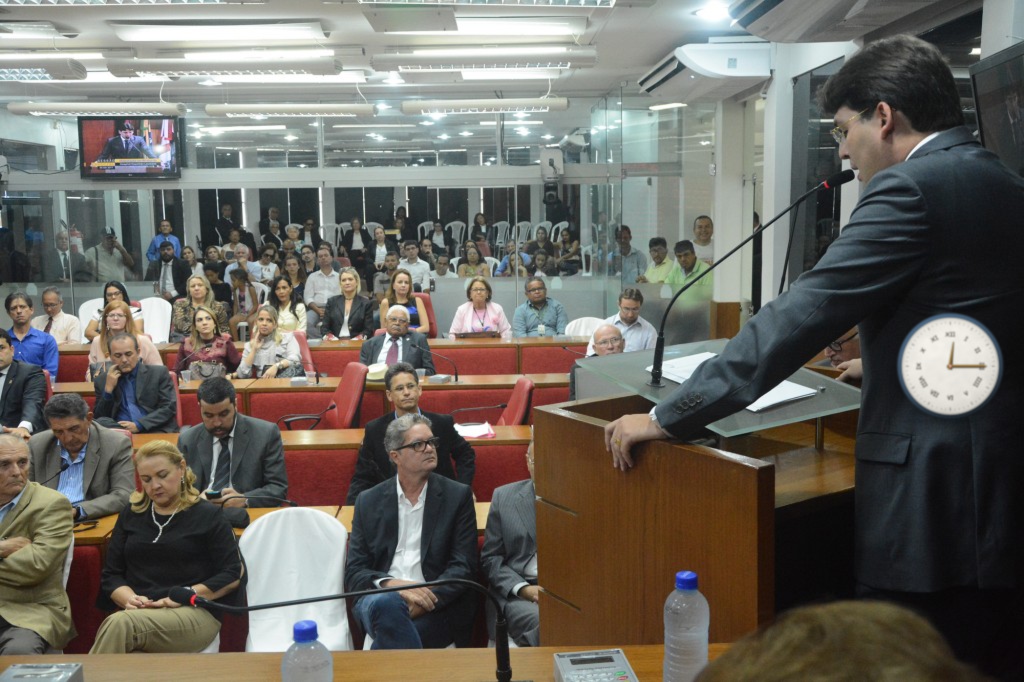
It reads 12h15
